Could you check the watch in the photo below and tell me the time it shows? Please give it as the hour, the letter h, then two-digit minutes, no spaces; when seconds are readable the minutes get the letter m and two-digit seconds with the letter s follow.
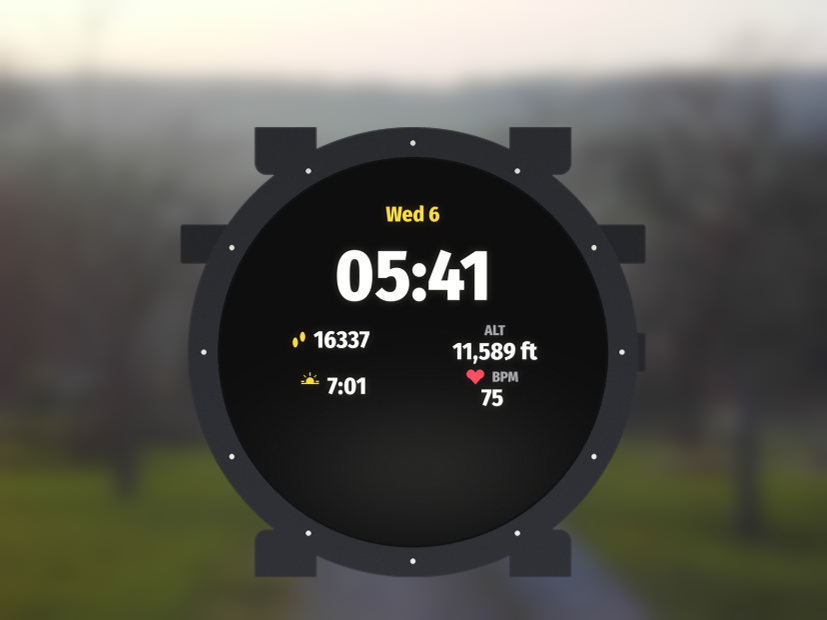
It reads 5h41
